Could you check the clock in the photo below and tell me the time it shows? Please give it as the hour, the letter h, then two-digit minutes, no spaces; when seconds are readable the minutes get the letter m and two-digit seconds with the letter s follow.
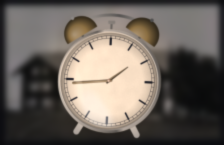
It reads 1h44
